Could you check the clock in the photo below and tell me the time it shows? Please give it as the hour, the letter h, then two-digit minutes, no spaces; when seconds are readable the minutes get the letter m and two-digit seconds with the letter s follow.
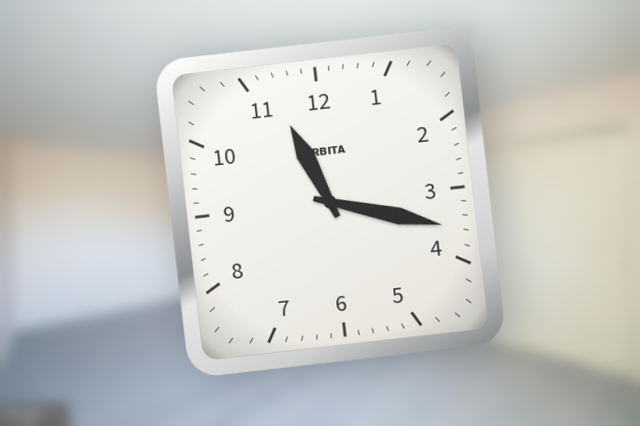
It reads 11h18
